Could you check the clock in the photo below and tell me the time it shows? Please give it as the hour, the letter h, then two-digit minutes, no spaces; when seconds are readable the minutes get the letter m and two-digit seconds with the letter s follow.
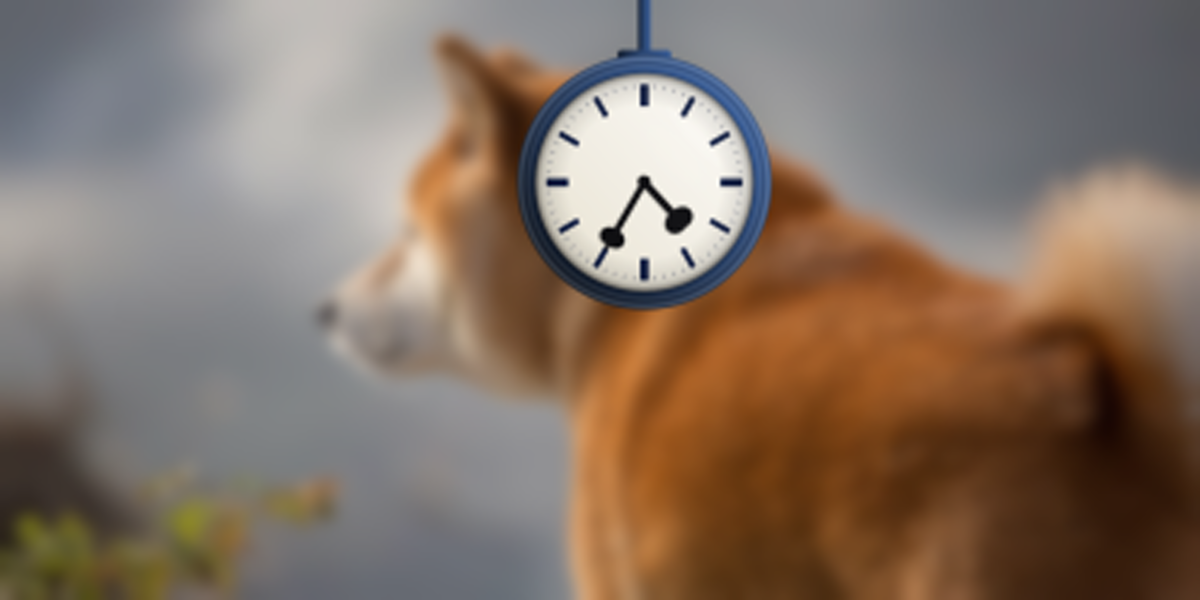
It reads 4h35
